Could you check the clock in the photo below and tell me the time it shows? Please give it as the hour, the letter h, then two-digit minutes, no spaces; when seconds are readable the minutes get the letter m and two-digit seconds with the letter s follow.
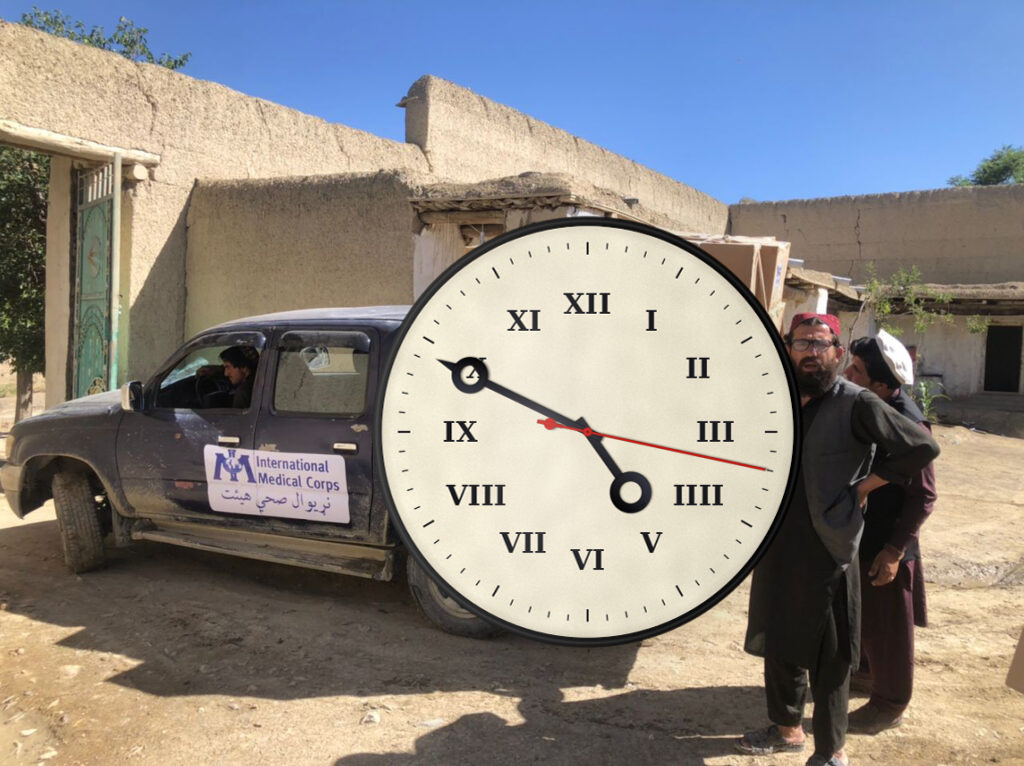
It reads 4h49m17s
